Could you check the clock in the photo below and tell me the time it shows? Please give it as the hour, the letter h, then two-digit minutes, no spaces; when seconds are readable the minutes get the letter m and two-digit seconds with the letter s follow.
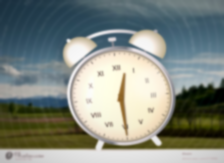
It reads 12h30
